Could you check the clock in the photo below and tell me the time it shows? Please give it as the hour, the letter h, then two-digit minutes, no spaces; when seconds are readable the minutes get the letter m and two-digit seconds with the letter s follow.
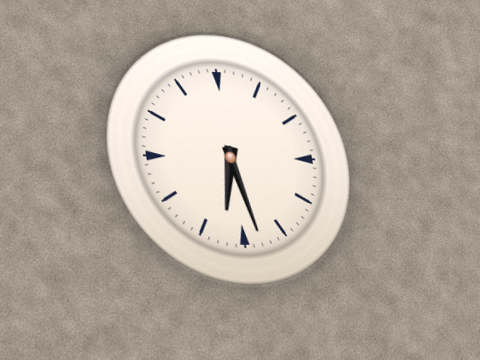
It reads 6h28
